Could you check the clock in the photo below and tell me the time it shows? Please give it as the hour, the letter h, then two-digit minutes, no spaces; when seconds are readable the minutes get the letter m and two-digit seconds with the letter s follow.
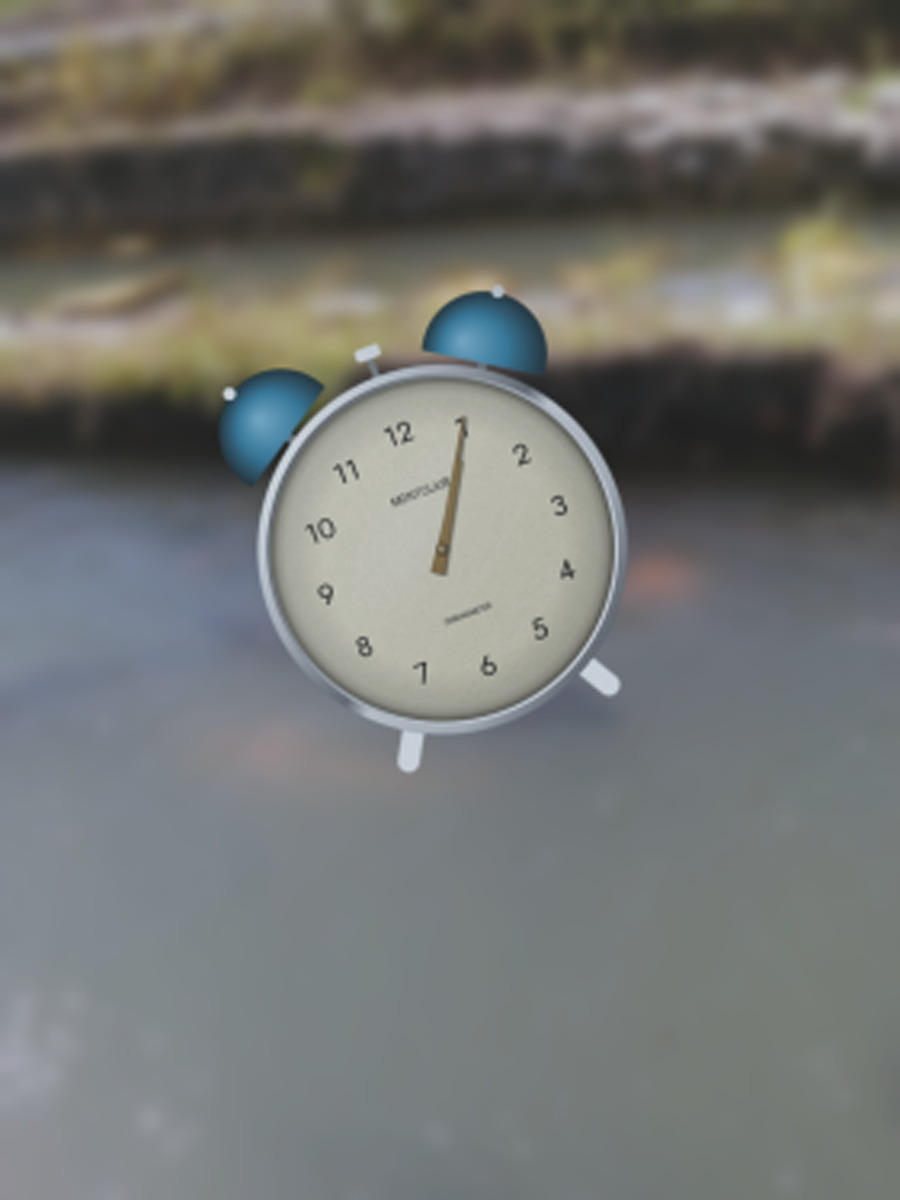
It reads 1h05
